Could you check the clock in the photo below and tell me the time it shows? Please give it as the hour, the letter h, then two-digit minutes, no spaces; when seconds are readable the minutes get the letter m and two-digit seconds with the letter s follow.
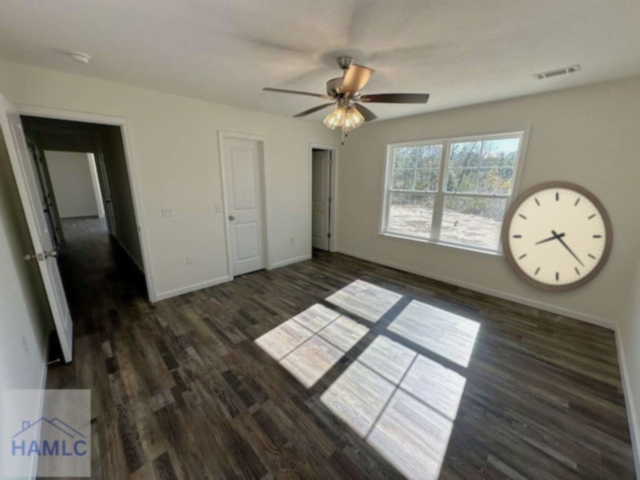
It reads 8h23
